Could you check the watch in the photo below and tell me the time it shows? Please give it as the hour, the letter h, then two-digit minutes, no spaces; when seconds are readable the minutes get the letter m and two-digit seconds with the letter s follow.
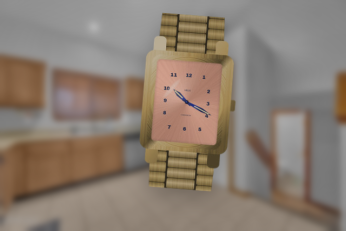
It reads 10h19
